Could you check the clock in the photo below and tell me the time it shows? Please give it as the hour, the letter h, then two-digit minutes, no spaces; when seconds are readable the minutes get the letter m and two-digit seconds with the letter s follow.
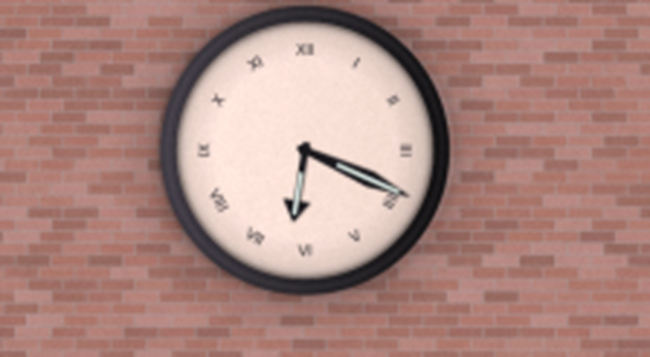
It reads 6h19
